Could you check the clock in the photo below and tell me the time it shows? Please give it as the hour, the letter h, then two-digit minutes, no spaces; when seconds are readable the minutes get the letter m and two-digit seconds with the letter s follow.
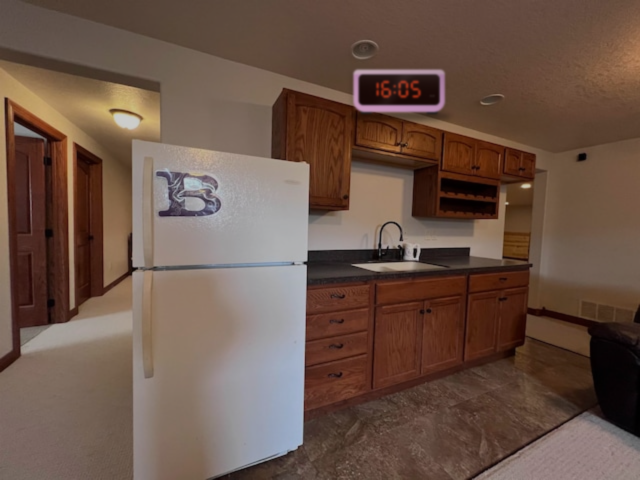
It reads 16h05
